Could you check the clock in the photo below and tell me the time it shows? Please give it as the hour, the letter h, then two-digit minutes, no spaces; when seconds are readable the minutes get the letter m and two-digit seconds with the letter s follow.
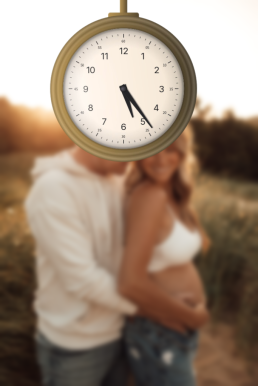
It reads 5h24
